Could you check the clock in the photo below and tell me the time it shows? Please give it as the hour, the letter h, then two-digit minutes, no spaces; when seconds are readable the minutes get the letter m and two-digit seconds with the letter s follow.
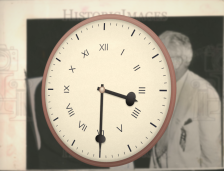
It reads 3h30
